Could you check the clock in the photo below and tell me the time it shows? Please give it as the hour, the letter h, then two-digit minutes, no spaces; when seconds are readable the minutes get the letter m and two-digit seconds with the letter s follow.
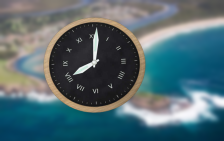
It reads 8h01
